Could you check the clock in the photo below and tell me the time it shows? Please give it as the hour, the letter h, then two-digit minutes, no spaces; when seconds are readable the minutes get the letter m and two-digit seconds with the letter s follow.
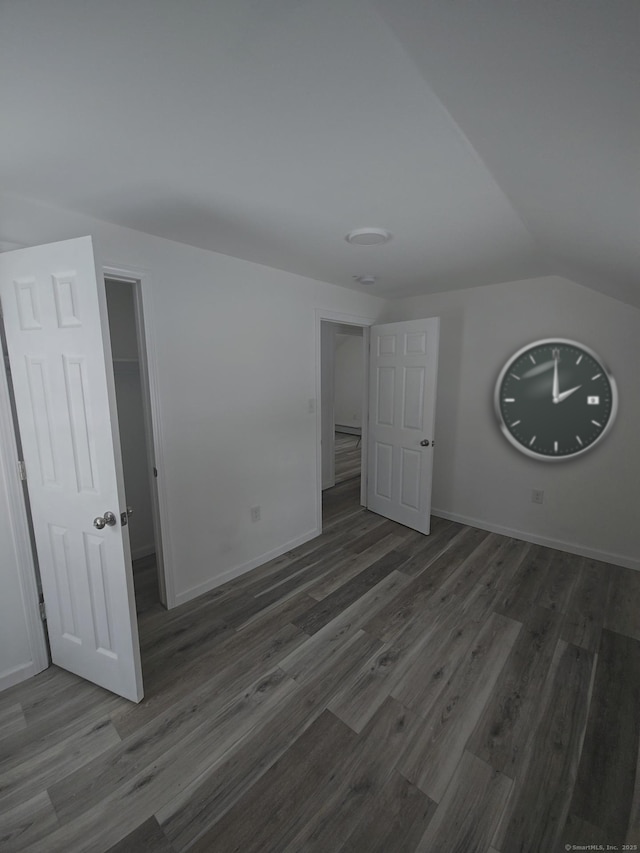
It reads 2h00
